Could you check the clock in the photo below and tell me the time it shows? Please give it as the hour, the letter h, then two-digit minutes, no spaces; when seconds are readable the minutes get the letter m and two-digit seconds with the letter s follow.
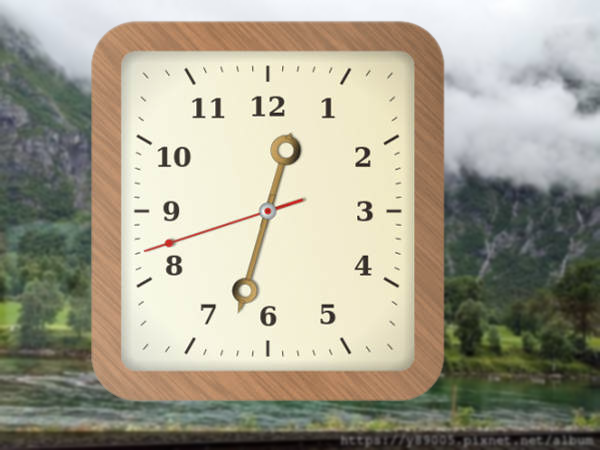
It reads 12h32m42s
